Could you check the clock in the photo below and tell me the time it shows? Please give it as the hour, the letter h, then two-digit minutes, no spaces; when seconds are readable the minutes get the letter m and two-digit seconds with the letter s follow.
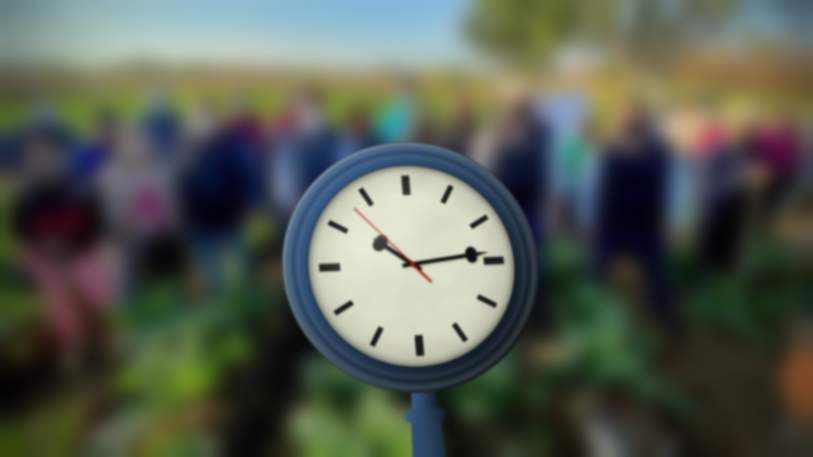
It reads 10h13m53s
